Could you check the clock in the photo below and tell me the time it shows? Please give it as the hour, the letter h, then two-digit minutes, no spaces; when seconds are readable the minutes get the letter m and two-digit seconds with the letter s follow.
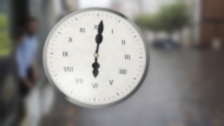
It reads 6h01
